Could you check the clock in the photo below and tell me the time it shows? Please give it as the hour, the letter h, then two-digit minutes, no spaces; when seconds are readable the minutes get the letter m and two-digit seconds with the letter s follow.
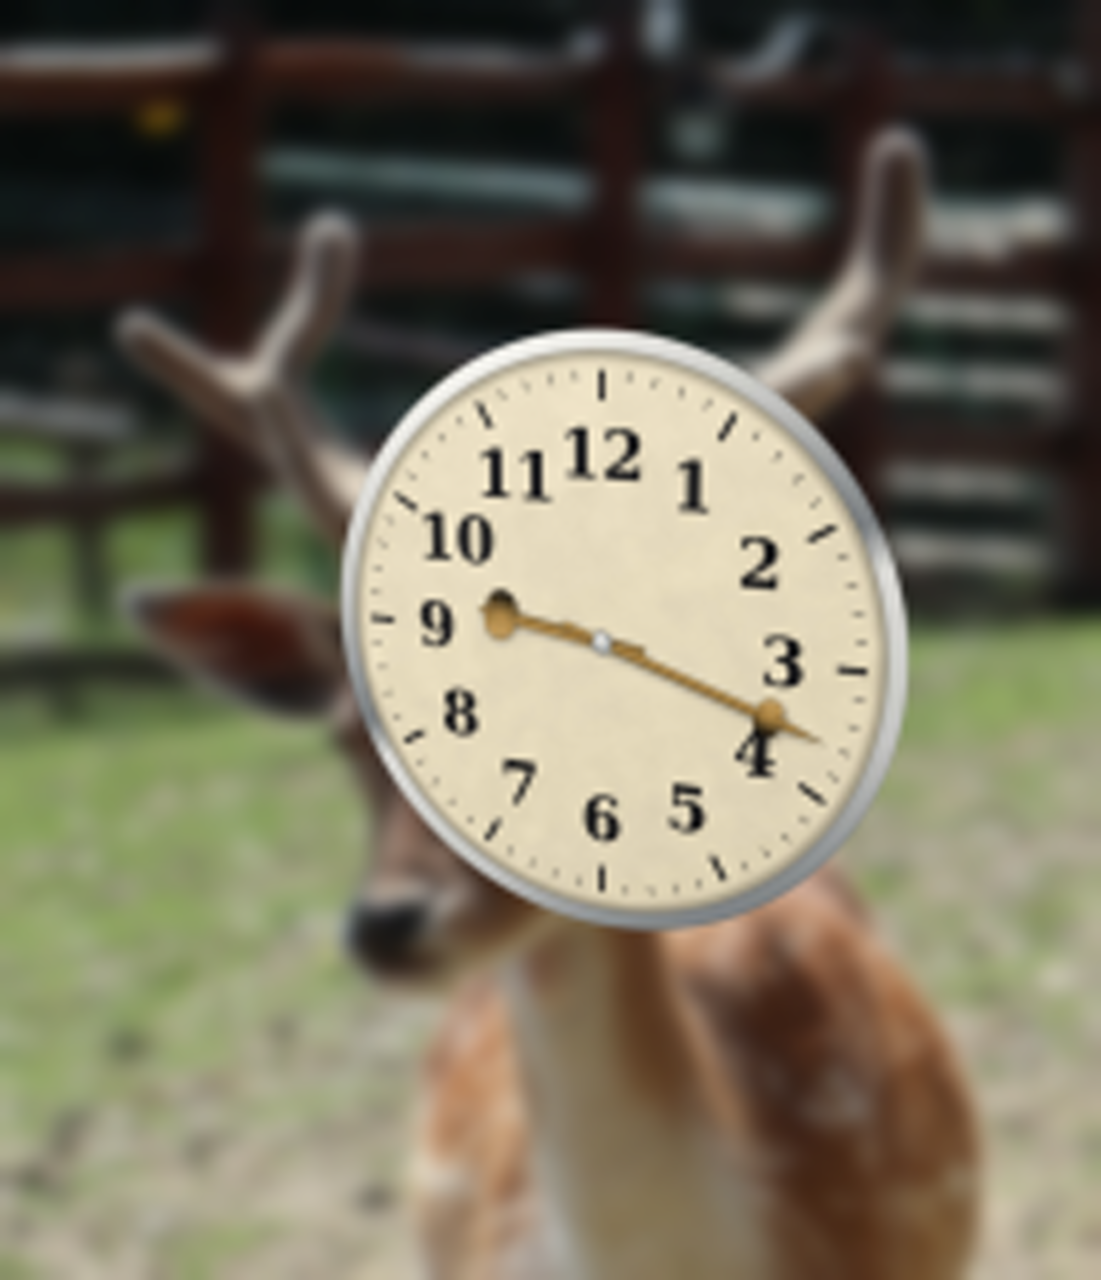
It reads 9h18
